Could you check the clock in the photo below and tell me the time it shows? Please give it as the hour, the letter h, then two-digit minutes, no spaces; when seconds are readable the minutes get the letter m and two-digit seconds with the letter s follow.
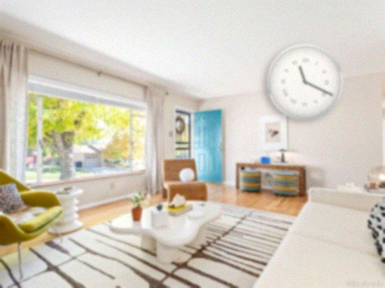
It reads 11h19
